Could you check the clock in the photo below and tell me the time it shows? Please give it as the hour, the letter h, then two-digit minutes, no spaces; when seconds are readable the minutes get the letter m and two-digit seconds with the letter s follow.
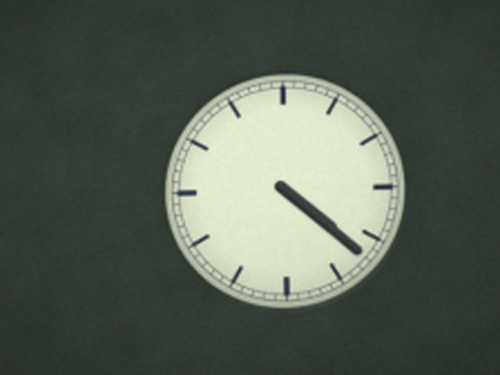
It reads 4h22
